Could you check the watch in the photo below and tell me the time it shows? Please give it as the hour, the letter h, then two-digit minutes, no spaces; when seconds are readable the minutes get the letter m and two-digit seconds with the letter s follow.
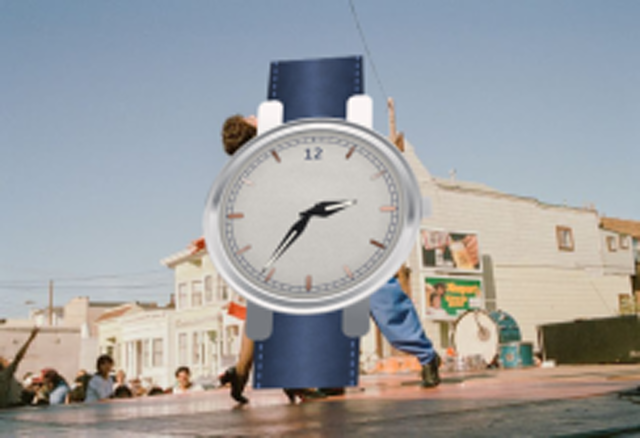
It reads 2h36
